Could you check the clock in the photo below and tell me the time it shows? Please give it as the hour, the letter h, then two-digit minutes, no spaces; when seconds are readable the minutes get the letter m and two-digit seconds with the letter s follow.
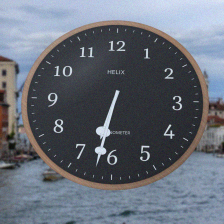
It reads 6h32
